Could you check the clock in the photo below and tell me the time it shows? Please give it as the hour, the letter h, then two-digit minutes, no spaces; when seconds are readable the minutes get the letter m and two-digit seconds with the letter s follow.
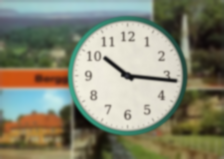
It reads 10h16
